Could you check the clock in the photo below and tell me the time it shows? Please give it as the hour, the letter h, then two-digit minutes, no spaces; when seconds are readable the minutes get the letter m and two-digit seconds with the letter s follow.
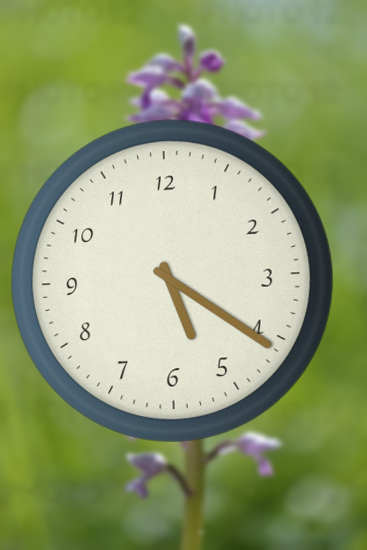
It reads 5h21
